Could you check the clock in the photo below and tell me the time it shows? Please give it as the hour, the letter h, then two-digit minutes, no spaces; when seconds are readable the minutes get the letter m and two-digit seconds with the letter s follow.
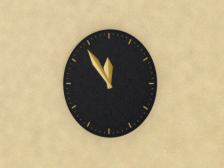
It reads 11h54
